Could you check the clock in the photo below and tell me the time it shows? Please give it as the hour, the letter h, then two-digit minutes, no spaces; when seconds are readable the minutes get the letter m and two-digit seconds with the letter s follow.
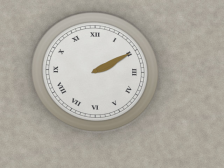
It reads 2h10
